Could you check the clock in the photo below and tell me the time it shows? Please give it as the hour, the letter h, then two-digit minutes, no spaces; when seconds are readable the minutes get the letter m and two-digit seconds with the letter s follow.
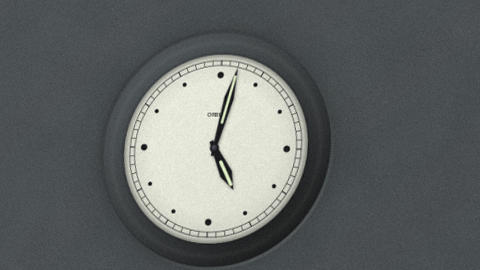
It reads 5h02
